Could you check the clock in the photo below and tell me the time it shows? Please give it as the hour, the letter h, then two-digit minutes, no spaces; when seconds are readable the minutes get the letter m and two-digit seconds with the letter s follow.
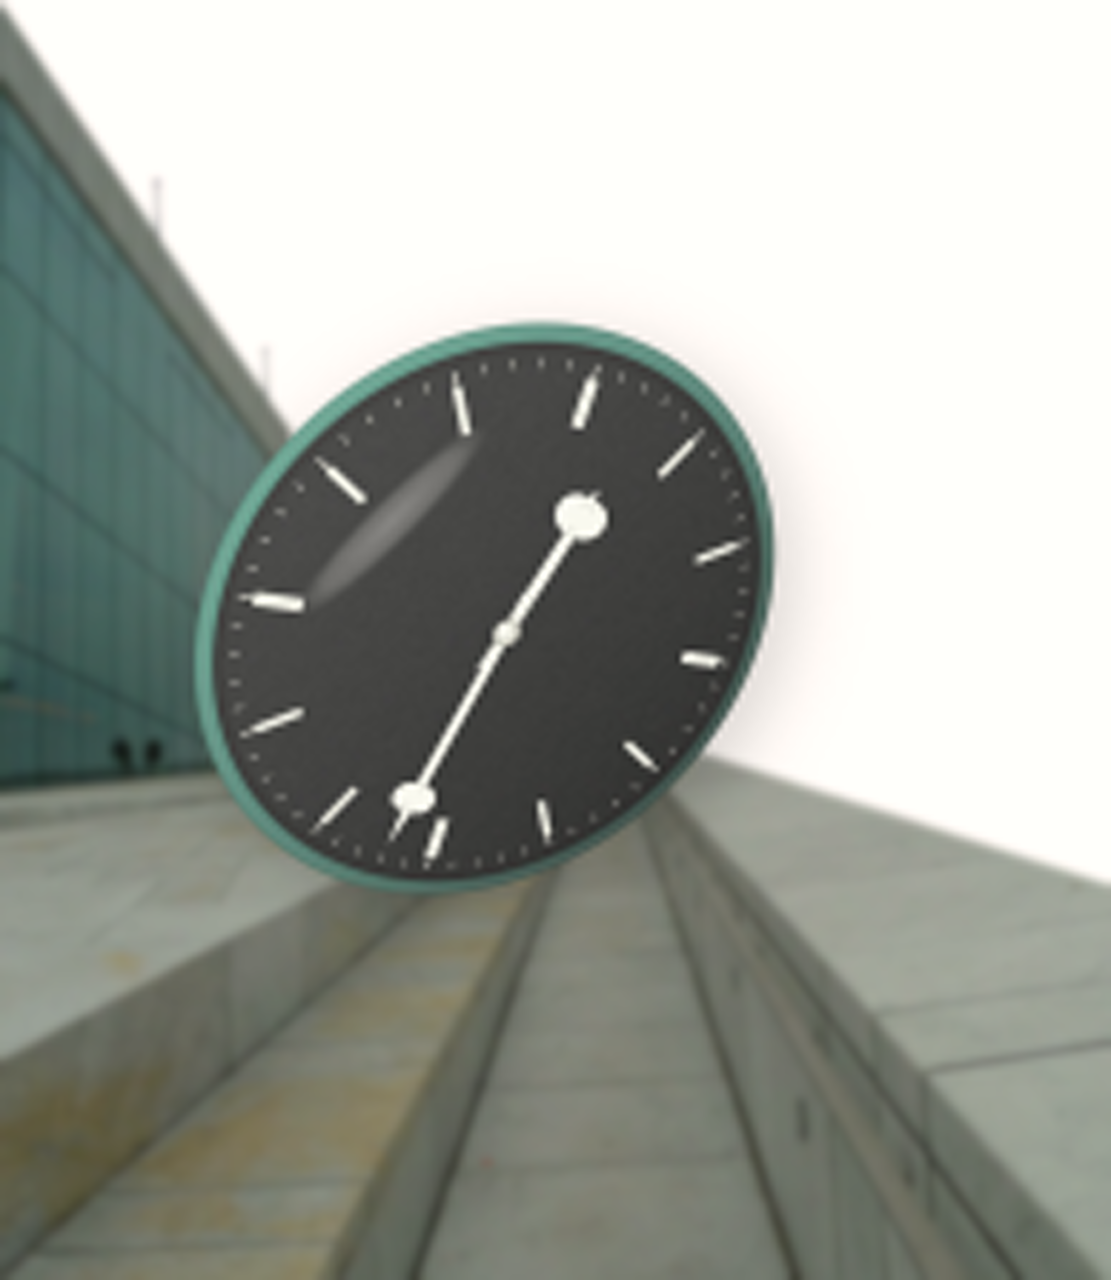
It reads 12h32
